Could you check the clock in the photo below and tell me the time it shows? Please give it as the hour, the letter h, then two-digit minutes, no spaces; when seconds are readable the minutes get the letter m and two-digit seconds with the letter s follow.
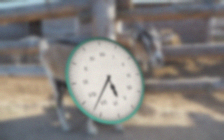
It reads 5h37
